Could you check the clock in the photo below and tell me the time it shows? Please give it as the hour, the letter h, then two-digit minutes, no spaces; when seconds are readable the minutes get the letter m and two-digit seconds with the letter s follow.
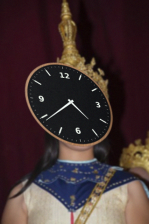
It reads 4h39
